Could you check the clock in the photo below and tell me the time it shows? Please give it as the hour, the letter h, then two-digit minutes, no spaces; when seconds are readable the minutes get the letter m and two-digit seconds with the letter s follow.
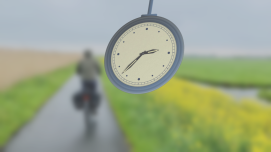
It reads 2h37
